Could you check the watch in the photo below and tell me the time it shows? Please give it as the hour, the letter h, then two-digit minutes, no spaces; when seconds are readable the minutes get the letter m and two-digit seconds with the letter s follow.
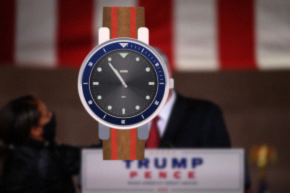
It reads 10h54
